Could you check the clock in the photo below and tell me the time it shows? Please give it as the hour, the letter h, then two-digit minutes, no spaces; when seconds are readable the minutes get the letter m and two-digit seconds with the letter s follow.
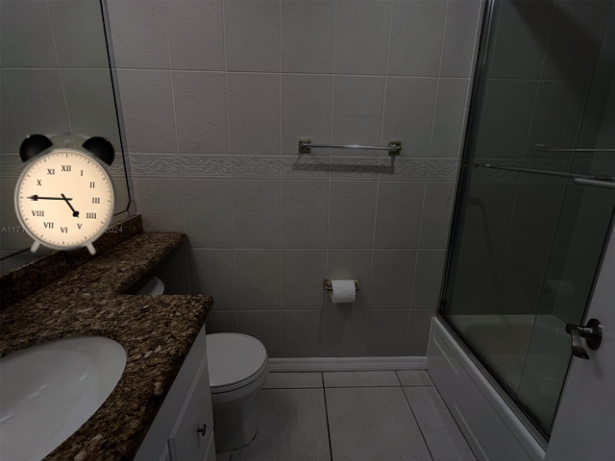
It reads 4h45
